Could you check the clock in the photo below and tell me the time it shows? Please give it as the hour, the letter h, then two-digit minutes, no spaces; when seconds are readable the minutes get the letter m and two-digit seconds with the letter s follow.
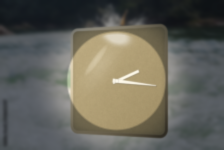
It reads 2h16
